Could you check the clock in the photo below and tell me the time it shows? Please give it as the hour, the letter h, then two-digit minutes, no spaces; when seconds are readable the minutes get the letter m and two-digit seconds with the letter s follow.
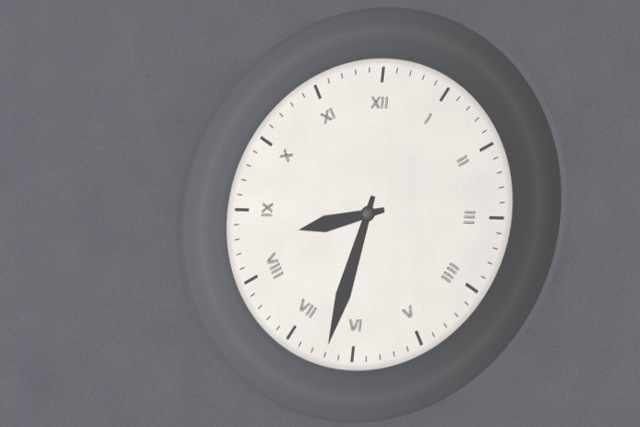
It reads 8h32
